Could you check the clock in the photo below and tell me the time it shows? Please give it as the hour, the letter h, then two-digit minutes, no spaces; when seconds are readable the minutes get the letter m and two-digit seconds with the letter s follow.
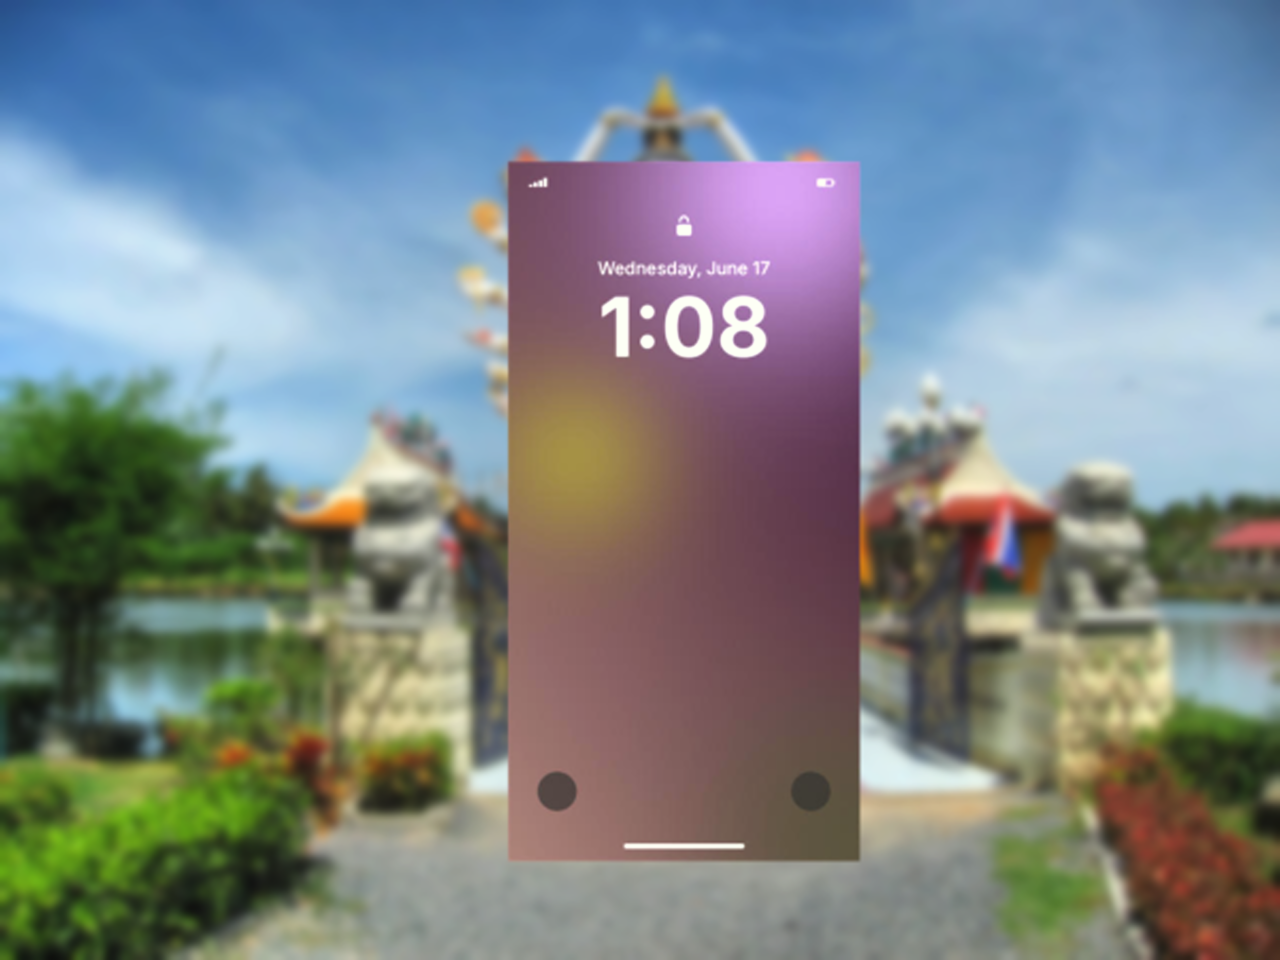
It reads 1h08
